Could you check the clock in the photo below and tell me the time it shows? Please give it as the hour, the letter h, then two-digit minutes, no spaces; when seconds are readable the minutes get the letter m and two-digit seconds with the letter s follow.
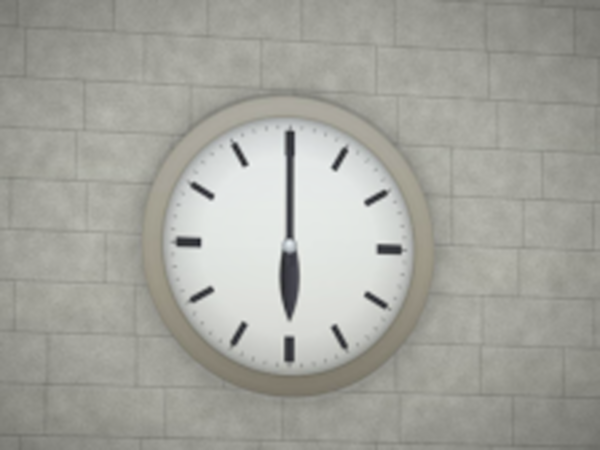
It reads 6h00
